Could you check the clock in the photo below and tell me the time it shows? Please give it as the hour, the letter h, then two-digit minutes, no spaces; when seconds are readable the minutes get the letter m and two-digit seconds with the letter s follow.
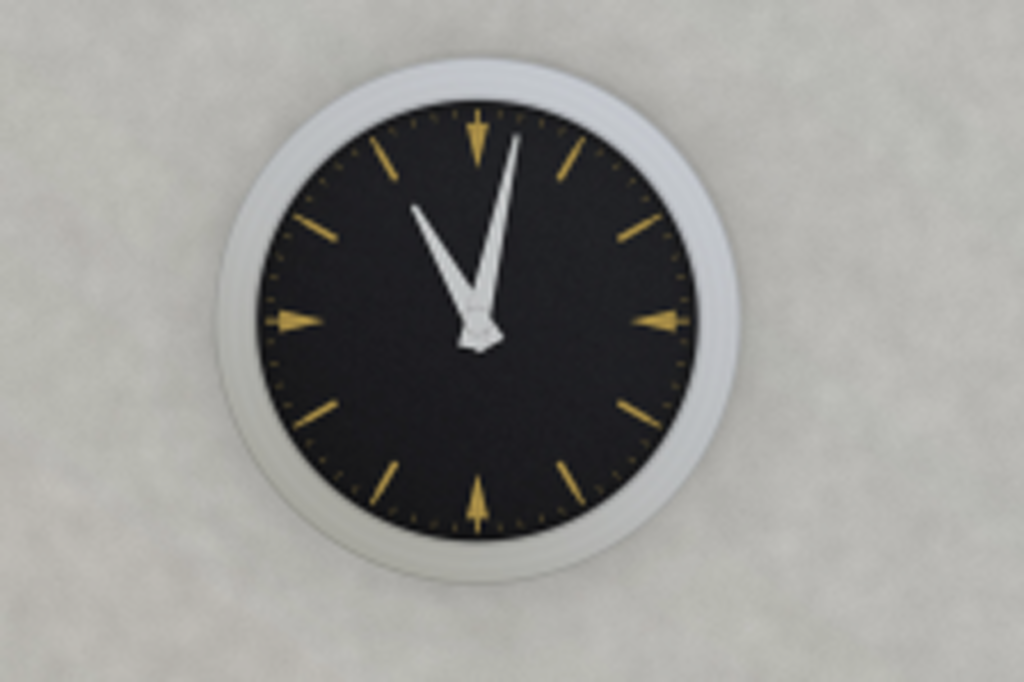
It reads 11h02
